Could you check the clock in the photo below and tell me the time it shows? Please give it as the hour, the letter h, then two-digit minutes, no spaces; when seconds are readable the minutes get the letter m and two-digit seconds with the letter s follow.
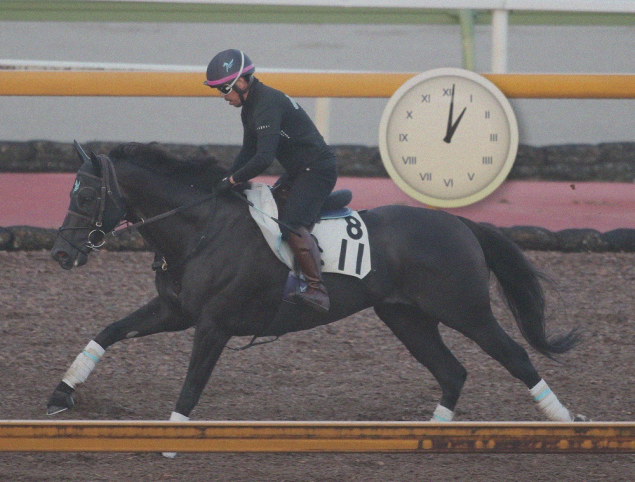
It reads 1h01
